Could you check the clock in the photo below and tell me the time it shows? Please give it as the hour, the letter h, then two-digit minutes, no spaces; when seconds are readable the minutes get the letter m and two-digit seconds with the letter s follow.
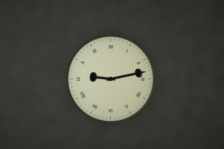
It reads 9h13
